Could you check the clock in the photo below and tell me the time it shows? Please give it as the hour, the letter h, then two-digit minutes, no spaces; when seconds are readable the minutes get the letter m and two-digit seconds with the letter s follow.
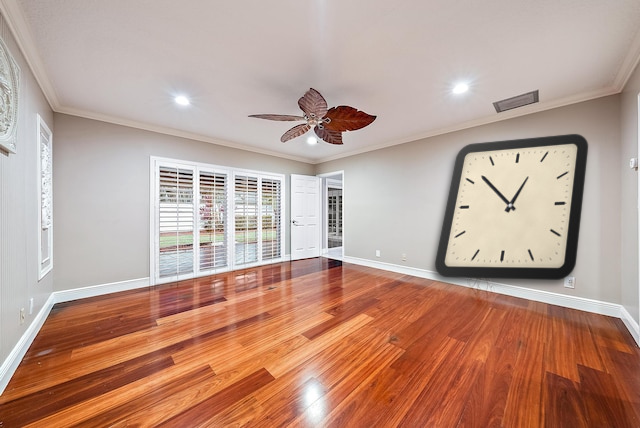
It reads 12h52
